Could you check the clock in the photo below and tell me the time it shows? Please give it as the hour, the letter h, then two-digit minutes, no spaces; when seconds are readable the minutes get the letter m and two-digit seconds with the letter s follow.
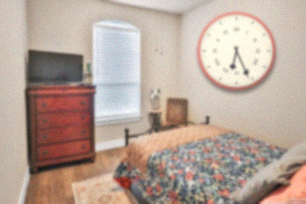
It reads 6h26
